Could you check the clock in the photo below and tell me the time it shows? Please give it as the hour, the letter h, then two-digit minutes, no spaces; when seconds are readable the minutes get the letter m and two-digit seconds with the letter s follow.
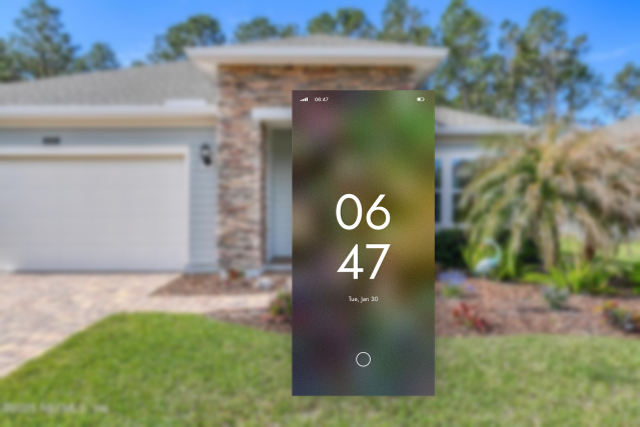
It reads 6h47
